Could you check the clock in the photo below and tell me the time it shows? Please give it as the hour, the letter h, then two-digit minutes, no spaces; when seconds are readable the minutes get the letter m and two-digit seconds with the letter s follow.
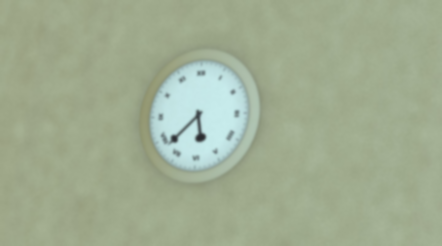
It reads 5h38
